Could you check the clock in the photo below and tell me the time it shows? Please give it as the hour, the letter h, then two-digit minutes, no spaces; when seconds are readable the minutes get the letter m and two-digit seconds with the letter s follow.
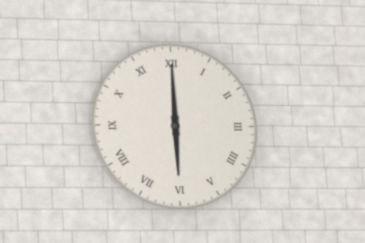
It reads 6h00
